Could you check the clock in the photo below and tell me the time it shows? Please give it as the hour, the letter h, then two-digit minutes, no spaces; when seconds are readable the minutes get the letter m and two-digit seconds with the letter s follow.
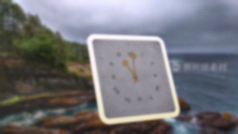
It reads 11h01
